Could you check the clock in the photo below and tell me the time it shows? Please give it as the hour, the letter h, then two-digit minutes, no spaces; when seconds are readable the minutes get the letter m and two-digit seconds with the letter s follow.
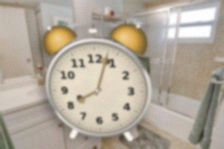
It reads 8h03
